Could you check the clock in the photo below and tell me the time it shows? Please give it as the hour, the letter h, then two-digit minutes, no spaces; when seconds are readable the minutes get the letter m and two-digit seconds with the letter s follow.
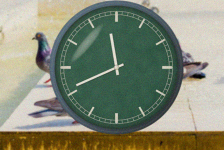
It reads 11h41
